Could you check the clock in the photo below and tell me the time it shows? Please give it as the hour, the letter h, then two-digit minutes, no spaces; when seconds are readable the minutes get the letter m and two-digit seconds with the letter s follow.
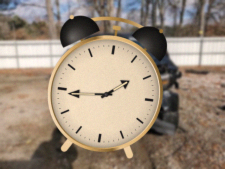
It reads 1h44
